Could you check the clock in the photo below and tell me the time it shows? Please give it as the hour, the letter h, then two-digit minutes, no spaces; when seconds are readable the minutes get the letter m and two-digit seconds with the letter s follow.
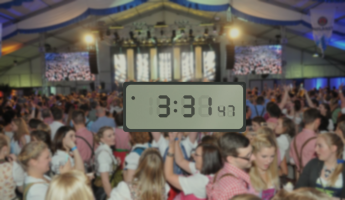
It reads 3h31m47s
